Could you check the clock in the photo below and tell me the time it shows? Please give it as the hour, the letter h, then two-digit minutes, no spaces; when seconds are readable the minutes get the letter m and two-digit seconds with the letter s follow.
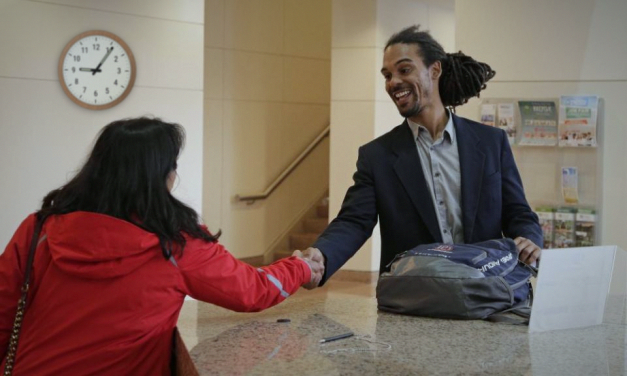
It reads 9h06
